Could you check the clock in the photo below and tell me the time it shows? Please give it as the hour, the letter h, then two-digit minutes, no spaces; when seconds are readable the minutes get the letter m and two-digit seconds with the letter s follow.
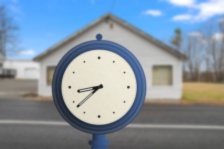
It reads 8h38
